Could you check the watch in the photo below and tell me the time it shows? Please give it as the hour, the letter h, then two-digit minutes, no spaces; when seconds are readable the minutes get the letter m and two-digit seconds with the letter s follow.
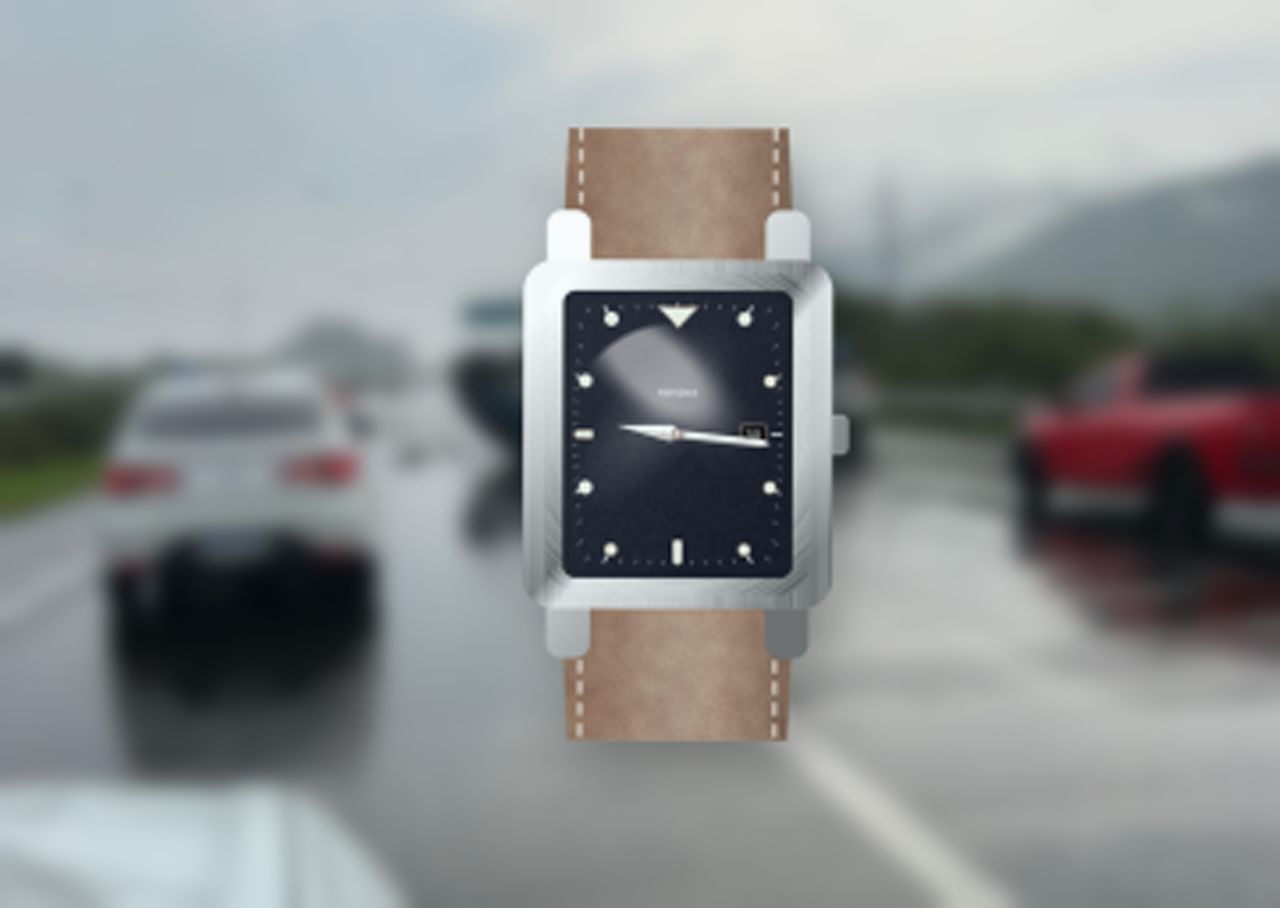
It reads 9h16
